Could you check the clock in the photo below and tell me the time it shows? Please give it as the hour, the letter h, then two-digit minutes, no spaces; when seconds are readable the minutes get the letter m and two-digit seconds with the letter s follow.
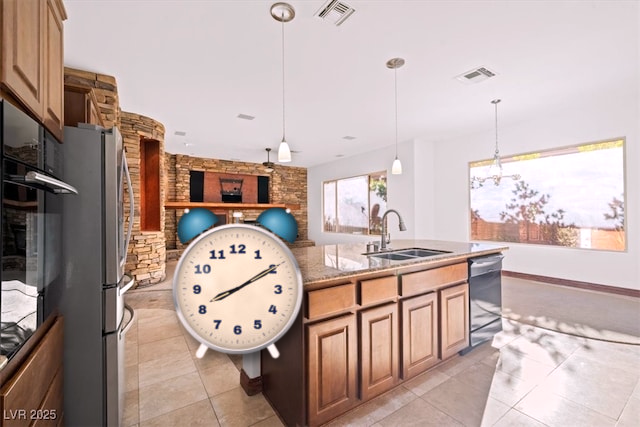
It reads 8h10
